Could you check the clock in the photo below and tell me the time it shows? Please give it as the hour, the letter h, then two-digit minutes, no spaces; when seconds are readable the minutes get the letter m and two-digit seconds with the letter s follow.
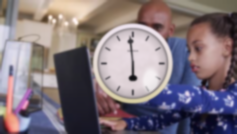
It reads 5h59
